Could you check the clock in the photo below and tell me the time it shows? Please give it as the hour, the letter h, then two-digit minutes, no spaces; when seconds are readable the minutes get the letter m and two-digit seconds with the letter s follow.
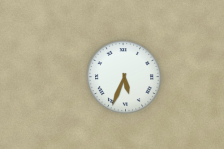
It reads 5h34
